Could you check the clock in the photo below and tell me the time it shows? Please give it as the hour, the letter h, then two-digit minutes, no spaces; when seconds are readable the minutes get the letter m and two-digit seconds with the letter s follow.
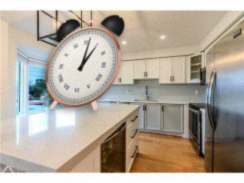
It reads 1h01
